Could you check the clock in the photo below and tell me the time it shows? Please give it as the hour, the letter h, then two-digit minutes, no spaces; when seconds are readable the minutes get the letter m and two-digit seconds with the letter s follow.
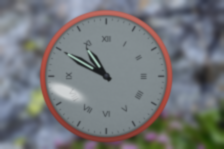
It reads 10h50
